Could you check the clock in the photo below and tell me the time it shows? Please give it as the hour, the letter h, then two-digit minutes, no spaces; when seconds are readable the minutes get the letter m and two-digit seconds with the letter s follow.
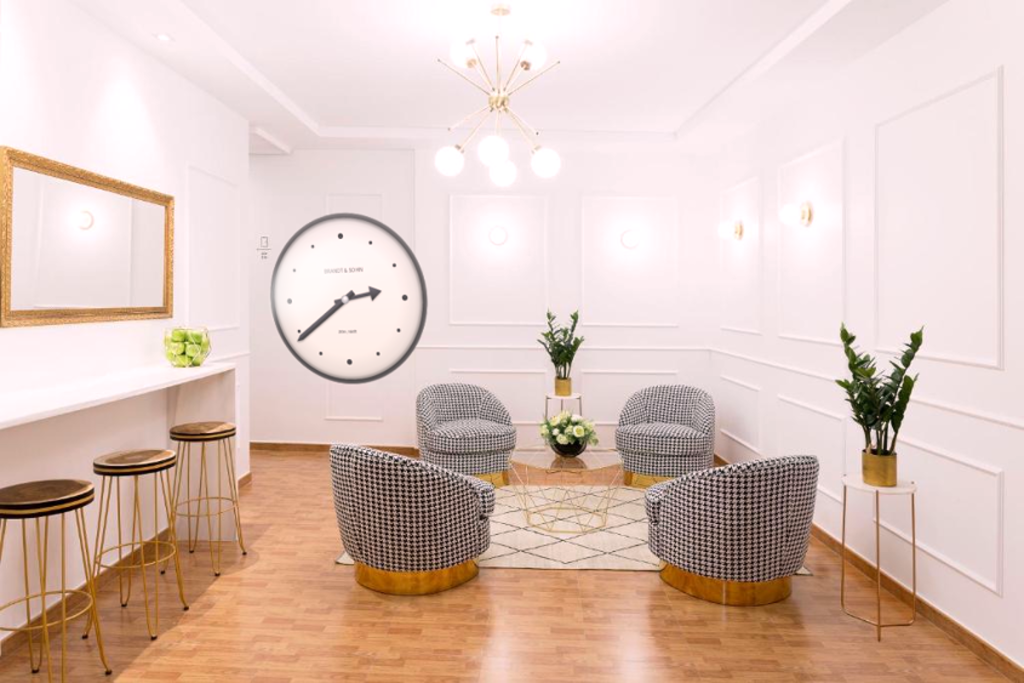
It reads 2h39
